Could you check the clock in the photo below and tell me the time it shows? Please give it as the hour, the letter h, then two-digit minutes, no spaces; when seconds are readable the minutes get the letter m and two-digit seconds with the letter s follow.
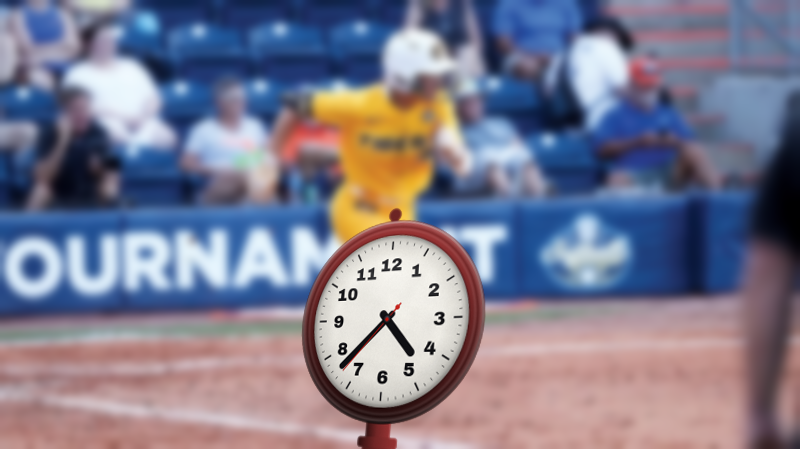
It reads 4h37m37s
